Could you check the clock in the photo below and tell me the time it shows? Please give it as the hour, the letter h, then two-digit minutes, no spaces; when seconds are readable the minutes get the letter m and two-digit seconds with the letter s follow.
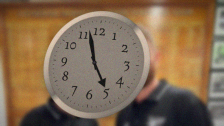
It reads 4h57
